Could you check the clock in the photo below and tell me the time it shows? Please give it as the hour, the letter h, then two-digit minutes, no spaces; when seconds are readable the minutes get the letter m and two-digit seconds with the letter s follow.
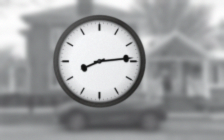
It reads 8h14
